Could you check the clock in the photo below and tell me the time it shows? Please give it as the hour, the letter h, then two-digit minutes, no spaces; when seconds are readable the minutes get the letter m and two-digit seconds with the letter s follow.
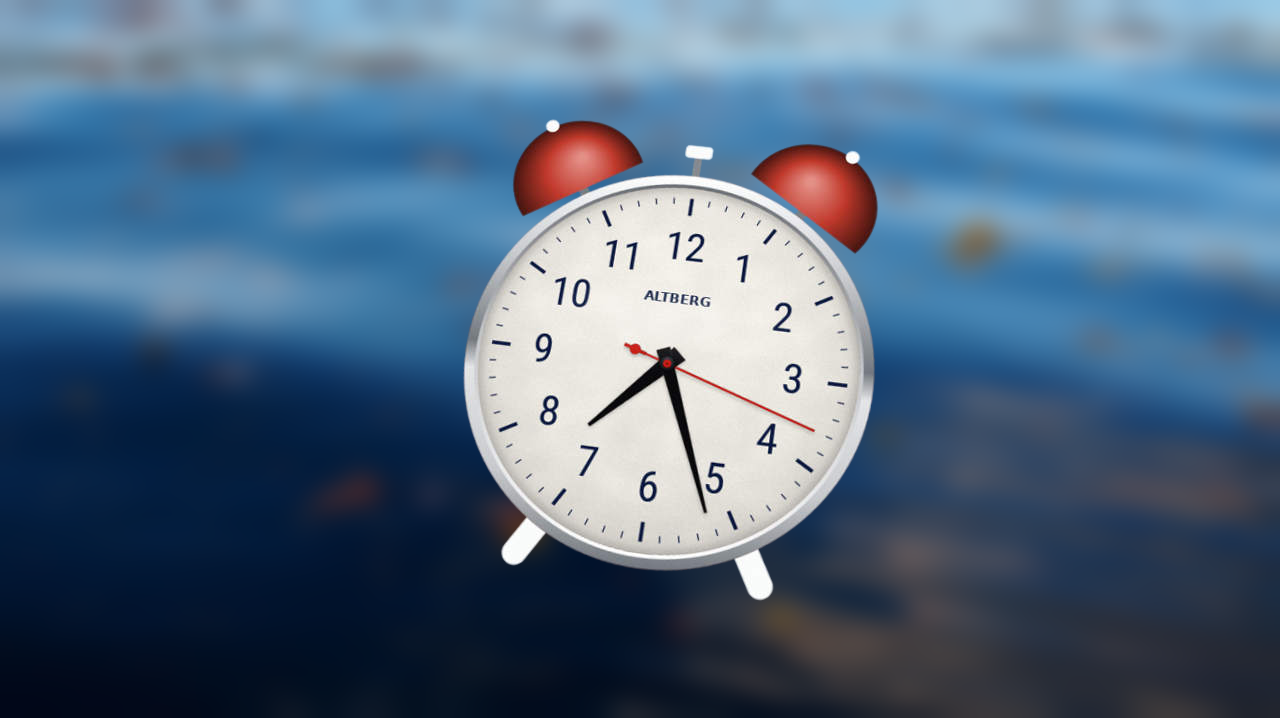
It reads 7h26m18s
